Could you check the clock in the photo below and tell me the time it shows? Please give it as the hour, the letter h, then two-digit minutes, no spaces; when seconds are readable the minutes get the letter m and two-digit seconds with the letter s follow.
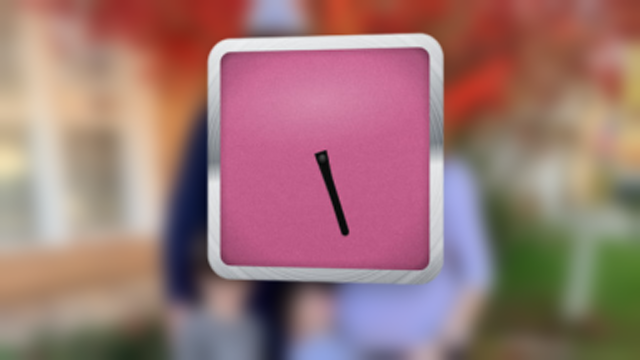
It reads 5h27
